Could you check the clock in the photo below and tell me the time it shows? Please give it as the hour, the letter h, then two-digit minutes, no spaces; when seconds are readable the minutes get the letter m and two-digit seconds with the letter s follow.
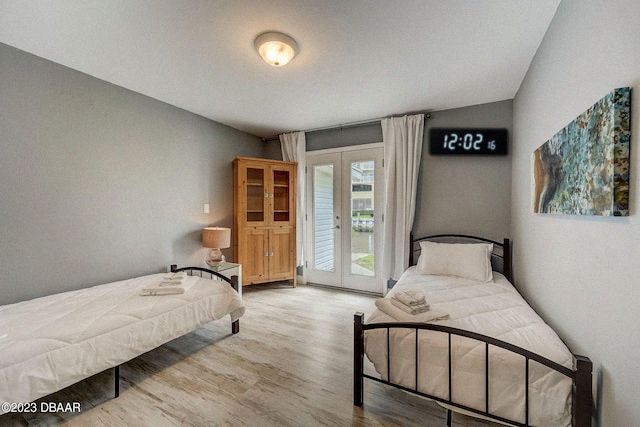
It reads 12h02
